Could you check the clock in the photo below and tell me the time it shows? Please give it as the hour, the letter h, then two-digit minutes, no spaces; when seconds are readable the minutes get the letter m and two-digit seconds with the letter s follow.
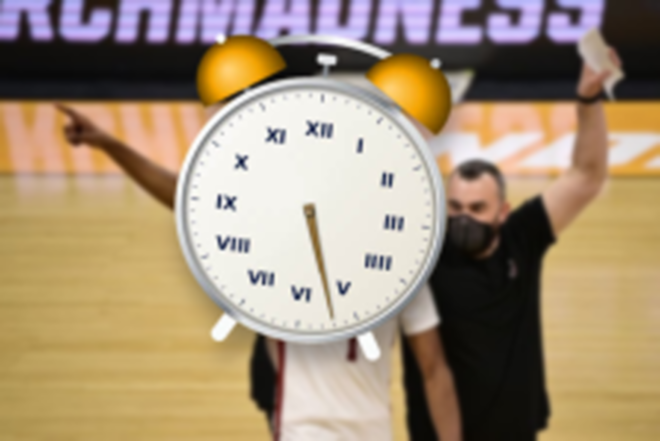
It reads 5h27
